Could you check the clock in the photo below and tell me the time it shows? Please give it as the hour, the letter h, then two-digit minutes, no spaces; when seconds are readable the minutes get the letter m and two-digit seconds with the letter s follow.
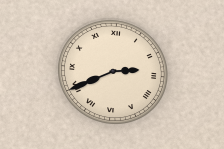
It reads 2h40
